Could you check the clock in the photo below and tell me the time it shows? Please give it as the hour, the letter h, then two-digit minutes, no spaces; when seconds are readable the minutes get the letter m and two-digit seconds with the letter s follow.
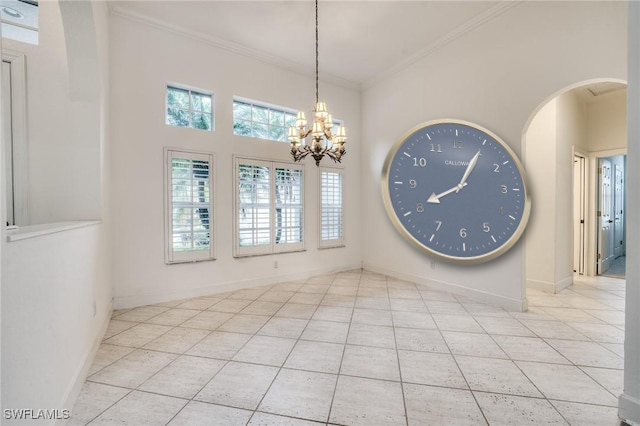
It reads 8h05
